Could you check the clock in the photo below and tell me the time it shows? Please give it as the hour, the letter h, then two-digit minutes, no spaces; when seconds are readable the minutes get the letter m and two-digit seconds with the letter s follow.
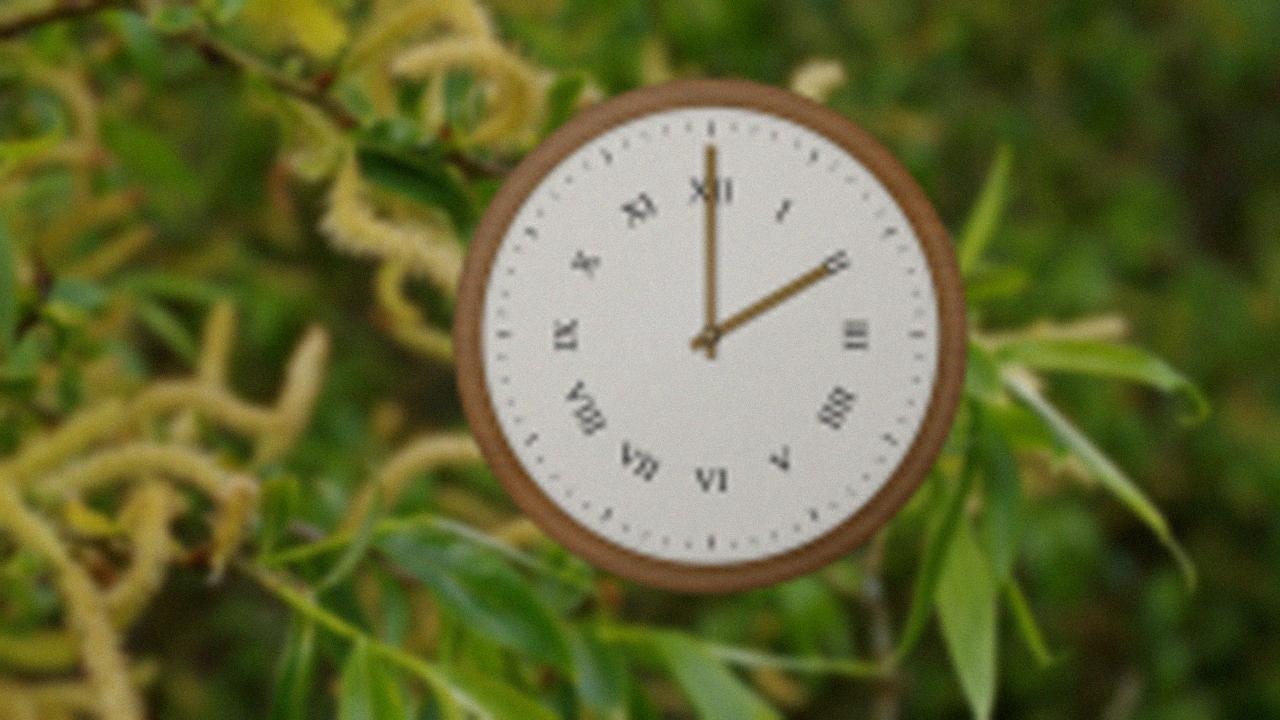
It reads 2h00
